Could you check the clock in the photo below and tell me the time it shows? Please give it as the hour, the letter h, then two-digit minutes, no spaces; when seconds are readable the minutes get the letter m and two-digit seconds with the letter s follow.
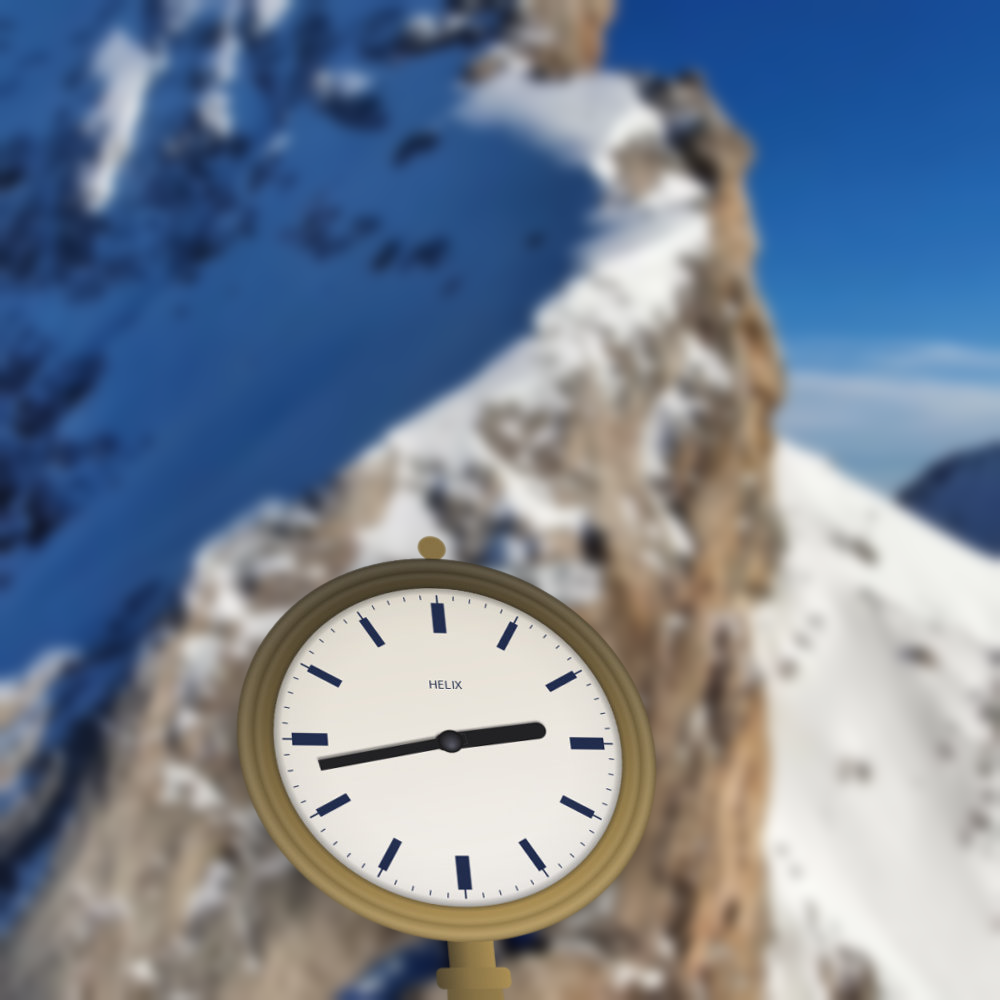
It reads 2h43
